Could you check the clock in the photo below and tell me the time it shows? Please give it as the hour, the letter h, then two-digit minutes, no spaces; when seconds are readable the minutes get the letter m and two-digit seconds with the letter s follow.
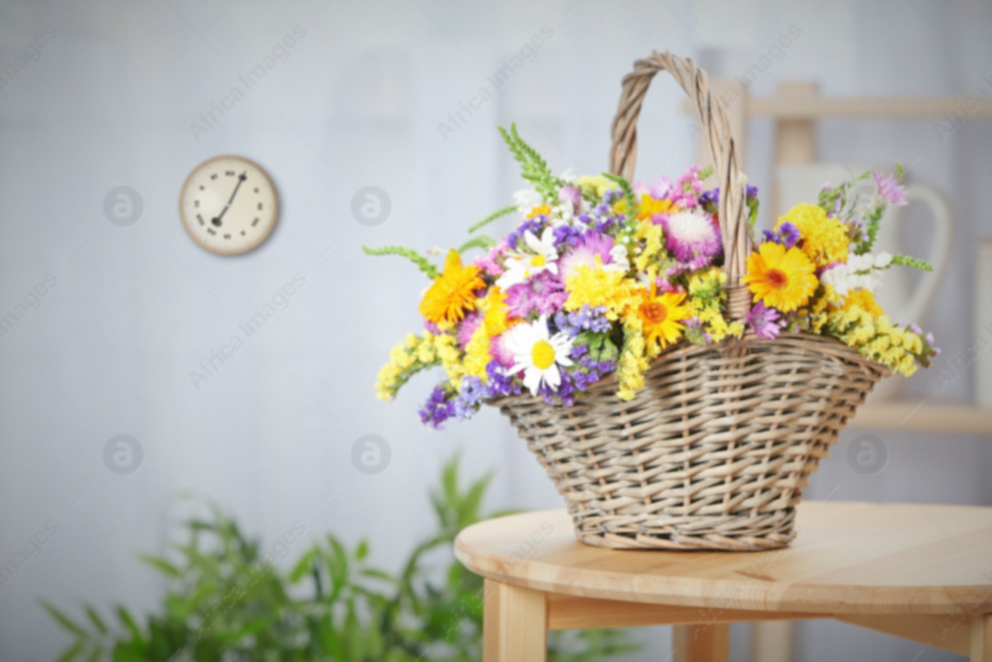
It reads 7h04
